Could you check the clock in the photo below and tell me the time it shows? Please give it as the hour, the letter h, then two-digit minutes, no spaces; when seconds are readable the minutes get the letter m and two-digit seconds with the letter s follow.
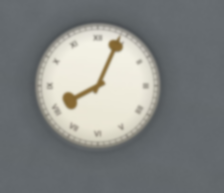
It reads 8h04
